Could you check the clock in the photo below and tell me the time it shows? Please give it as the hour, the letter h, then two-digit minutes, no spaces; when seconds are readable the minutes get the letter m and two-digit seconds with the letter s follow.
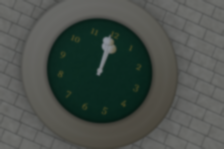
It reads 11h59
